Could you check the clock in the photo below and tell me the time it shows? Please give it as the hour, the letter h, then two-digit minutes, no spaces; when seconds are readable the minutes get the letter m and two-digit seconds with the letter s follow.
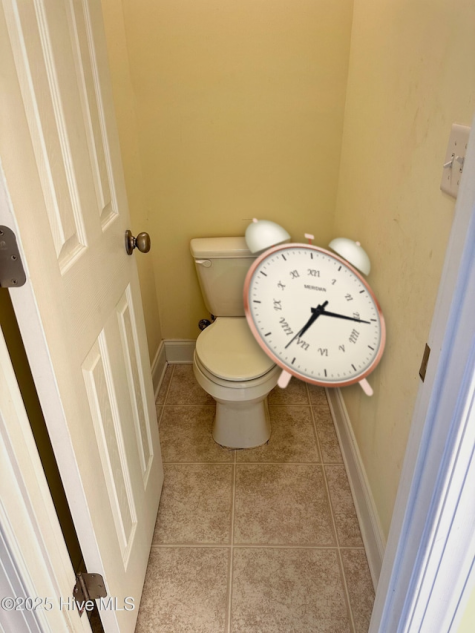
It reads 7h15m37s
